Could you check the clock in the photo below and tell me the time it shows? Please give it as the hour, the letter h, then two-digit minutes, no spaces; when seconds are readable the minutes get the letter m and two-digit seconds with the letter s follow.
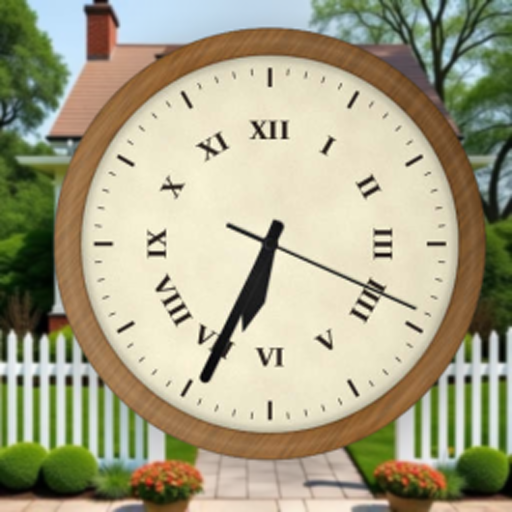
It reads 6h34m19s
